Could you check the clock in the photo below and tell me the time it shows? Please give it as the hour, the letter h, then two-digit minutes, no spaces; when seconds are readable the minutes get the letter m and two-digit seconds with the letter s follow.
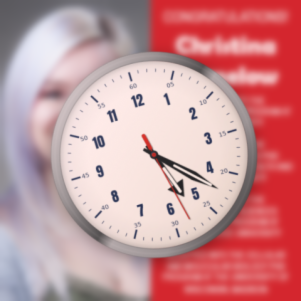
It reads 5h22m28s
